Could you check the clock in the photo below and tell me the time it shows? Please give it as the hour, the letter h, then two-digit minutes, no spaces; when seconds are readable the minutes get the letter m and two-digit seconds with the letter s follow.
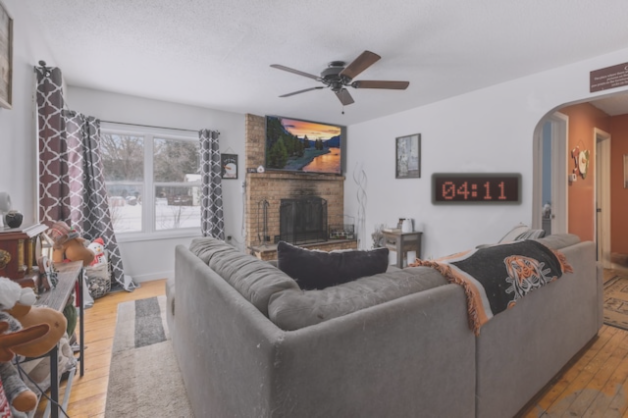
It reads 4h11
